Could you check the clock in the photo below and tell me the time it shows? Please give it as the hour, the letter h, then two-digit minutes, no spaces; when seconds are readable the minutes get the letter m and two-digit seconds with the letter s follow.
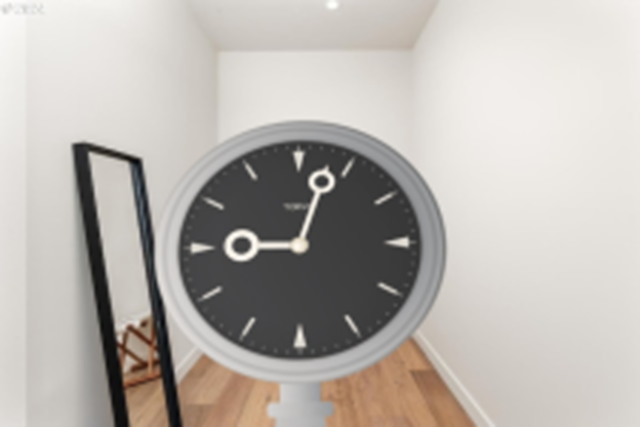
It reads 9h03
